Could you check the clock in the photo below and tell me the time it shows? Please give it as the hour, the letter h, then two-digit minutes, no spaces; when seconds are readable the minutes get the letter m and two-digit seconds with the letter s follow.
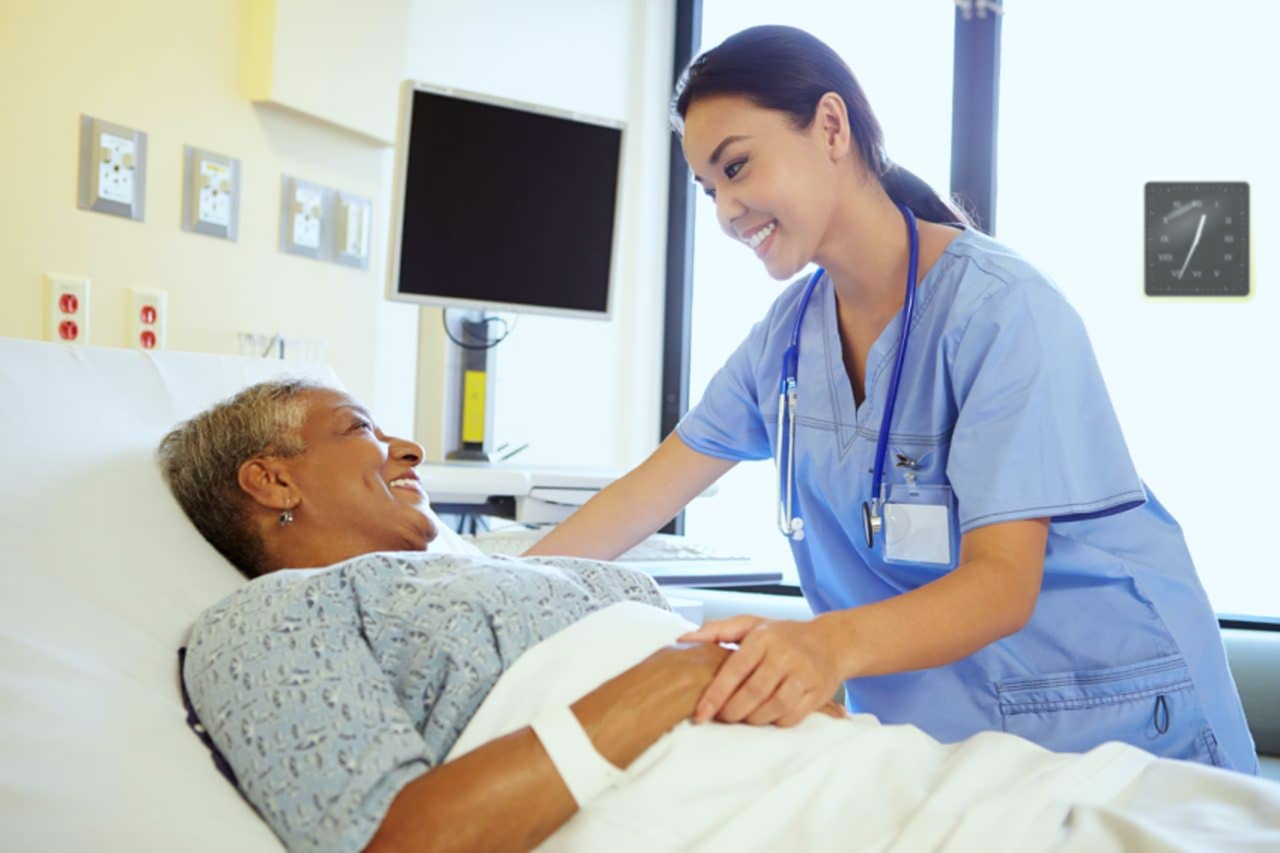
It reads 12h34
